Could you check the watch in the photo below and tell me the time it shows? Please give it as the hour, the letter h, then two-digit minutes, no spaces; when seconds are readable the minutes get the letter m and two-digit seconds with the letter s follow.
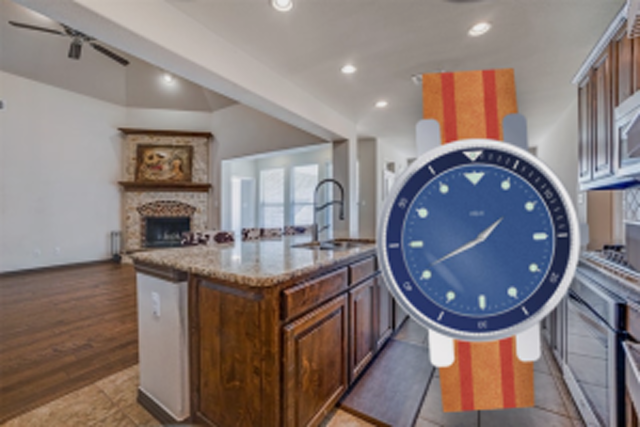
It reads 1h41
